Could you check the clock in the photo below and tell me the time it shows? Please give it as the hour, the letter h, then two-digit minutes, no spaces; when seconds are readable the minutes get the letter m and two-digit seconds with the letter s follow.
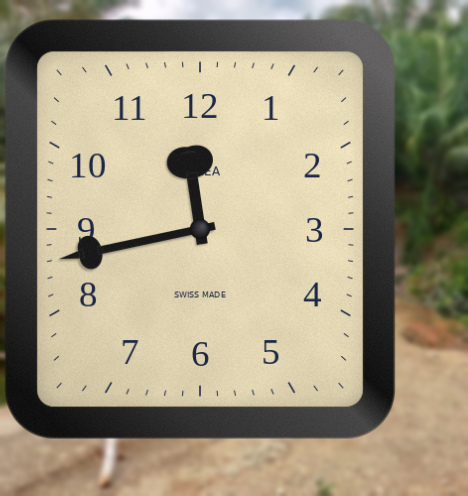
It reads 11h43
